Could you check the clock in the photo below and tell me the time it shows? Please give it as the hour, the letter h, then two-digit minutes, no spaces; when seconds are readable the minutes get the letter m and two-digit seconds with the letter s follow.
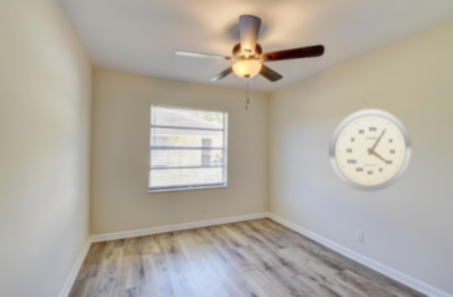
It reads 4h05
